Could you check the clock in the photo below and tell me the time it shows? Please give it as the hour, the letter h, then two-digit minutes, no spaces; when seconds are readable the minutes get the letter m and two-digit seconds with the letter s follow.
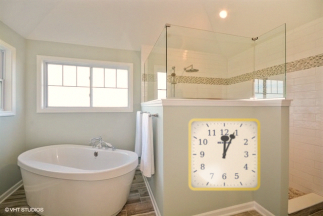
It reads 12h04
